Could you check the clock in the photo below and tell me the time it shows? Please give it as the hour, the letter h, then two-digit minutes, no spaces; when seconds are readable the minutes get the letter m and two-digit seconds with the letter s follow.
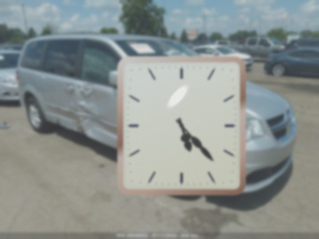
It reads 5h23
